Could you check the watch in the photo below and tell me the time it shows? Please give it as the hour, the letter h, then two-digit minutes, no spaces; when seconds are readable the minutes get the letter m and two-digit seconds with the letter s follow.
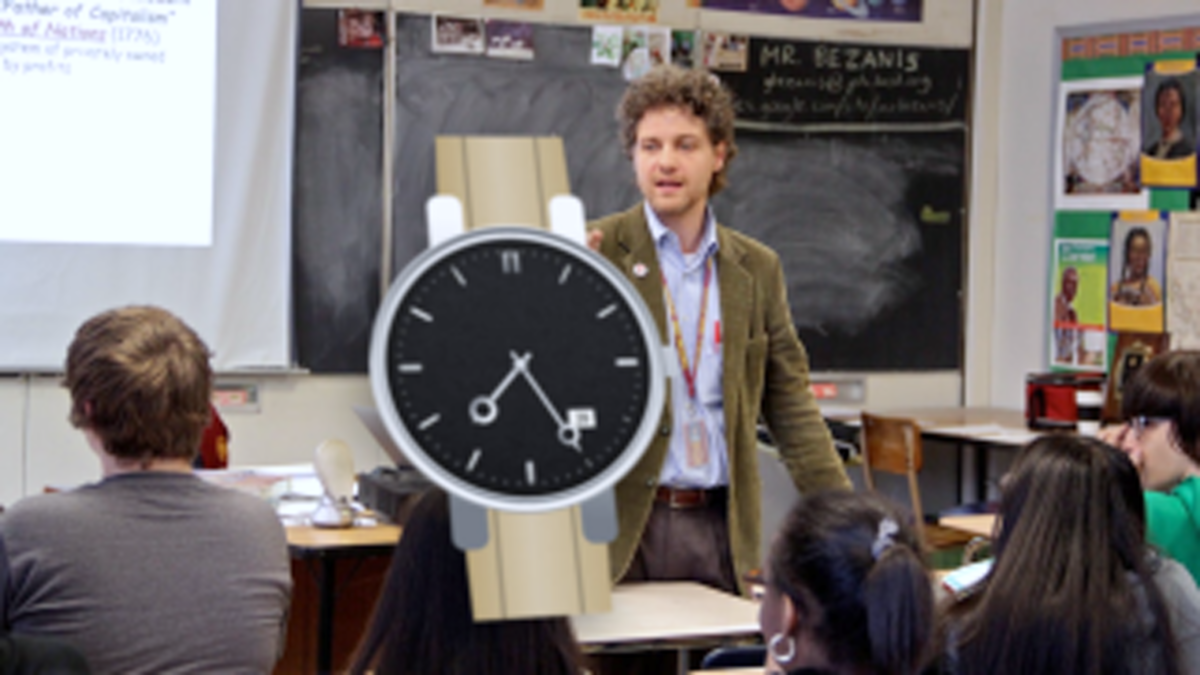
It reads 7h25
